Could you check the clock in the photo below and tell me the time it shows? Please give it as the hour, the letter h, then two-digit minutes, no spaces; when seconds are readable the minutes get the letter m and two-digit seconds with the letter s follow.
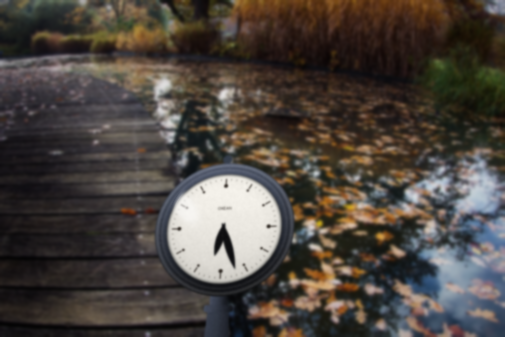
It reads 6h27
